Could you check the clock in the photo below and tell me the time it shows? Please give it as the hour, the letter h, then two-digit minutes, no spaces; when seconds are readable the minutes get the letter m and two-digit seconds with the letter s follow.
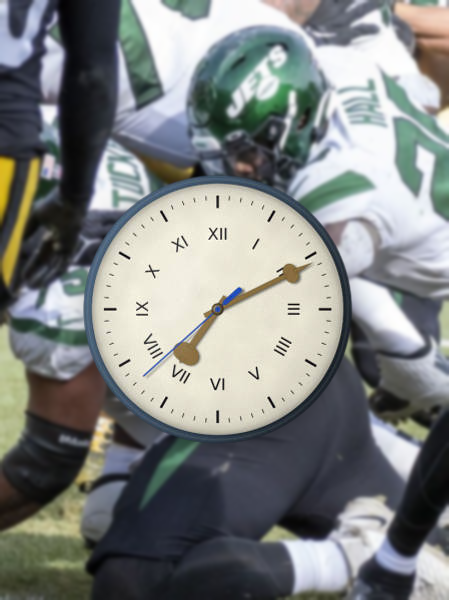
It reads 7h10m38s
